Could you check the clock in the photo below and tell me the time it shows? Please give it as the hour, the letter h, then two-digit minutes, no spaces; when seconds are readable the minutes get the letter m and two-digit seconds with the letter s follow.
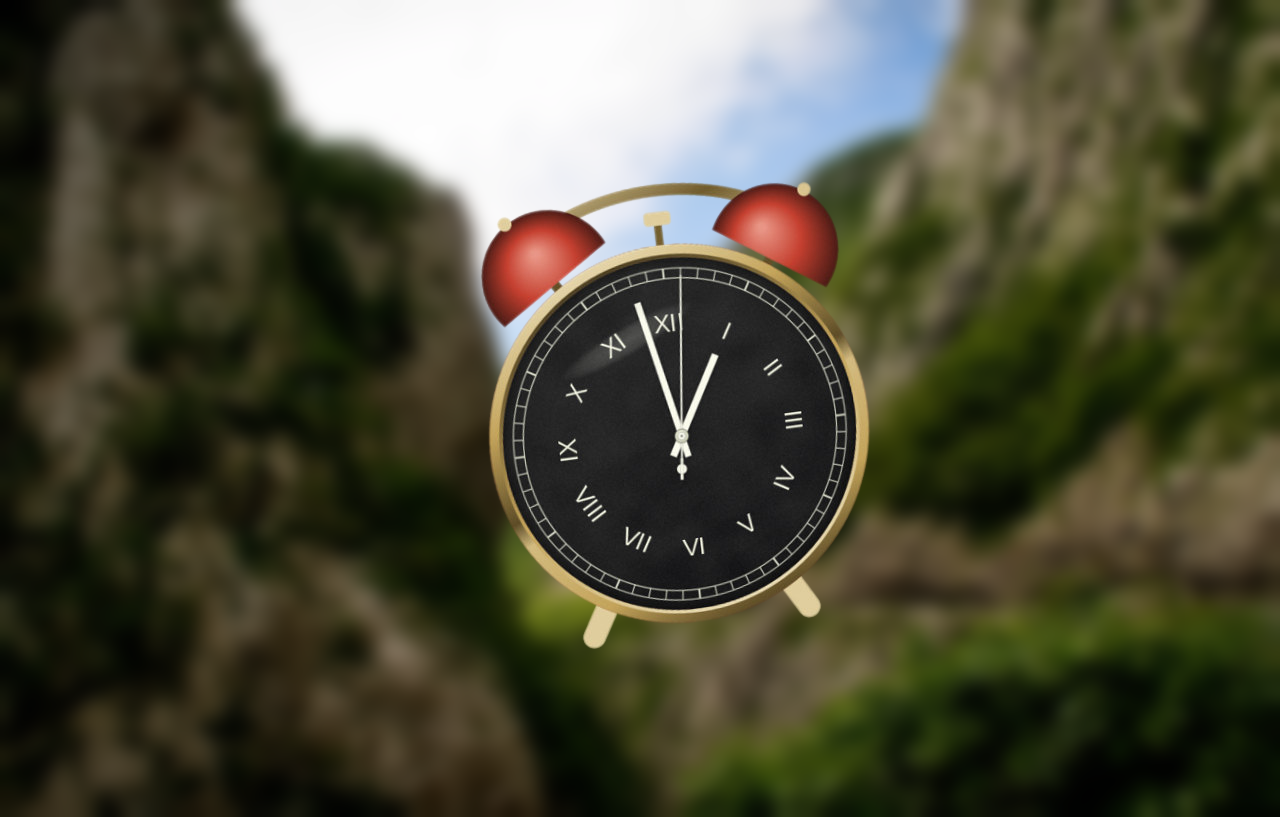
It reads 12h58m01s
